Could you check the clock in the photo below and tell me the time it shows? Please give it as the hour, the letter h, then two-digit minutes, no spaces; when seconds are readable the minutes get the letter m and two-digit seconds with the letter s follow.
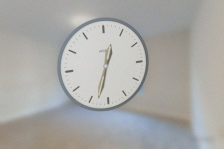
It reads 12h33
